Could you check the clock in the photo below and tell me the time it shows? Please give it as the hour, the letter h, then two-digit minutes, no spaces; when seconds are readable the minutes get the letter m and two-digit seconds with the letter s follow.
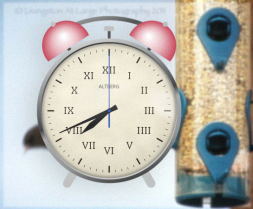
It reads 7h41m00s
